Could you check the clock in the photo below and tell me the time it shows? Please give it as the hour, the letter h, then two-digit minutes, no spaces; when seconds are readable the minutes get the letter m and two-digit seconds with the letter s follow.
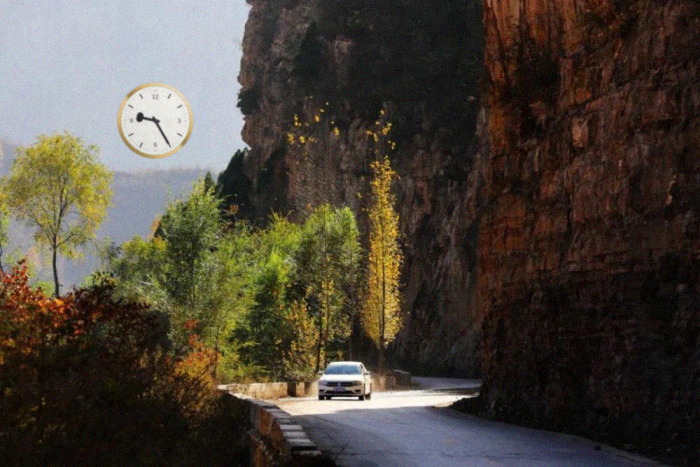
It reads 9h25
